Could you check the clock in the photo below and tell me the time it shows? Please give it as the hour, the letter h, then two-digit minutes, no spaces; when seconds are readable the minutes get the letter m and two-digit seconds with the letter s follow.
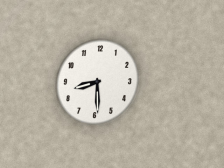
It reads 8h29
